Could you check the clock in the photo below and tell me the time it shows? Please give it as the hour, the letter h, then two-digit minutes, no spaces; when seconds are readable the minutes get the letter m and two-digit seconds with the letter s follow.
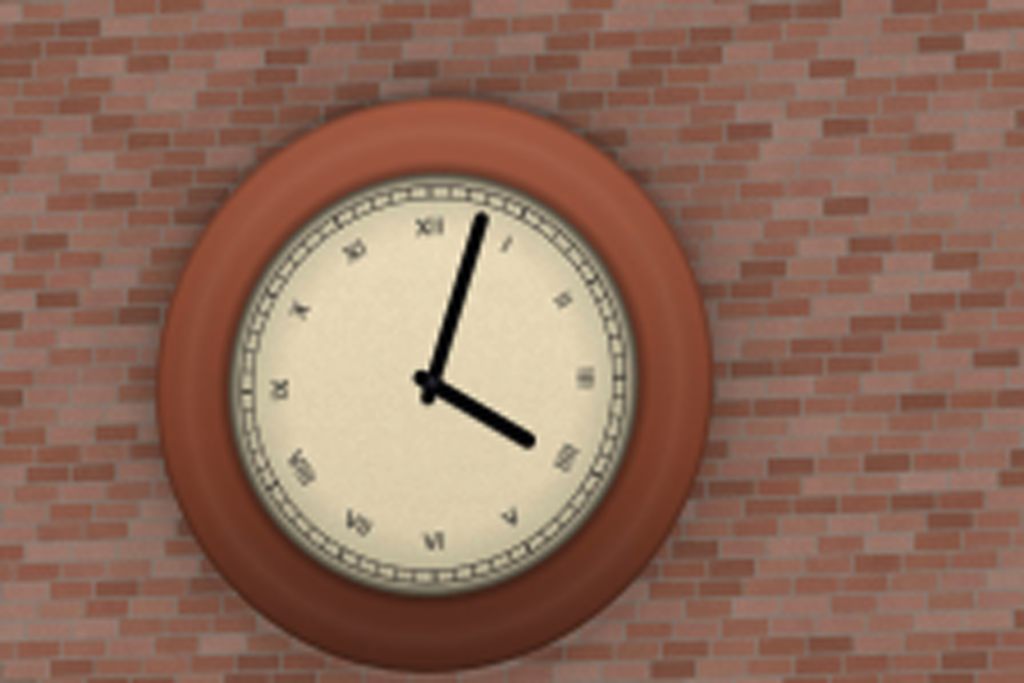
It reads 4h03
